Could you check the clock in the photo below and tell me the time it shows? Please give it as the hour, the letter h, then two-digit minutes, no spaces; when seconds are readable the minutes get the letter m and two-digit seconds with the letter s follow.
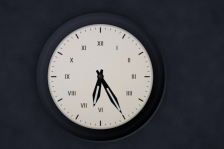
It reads 6h25
